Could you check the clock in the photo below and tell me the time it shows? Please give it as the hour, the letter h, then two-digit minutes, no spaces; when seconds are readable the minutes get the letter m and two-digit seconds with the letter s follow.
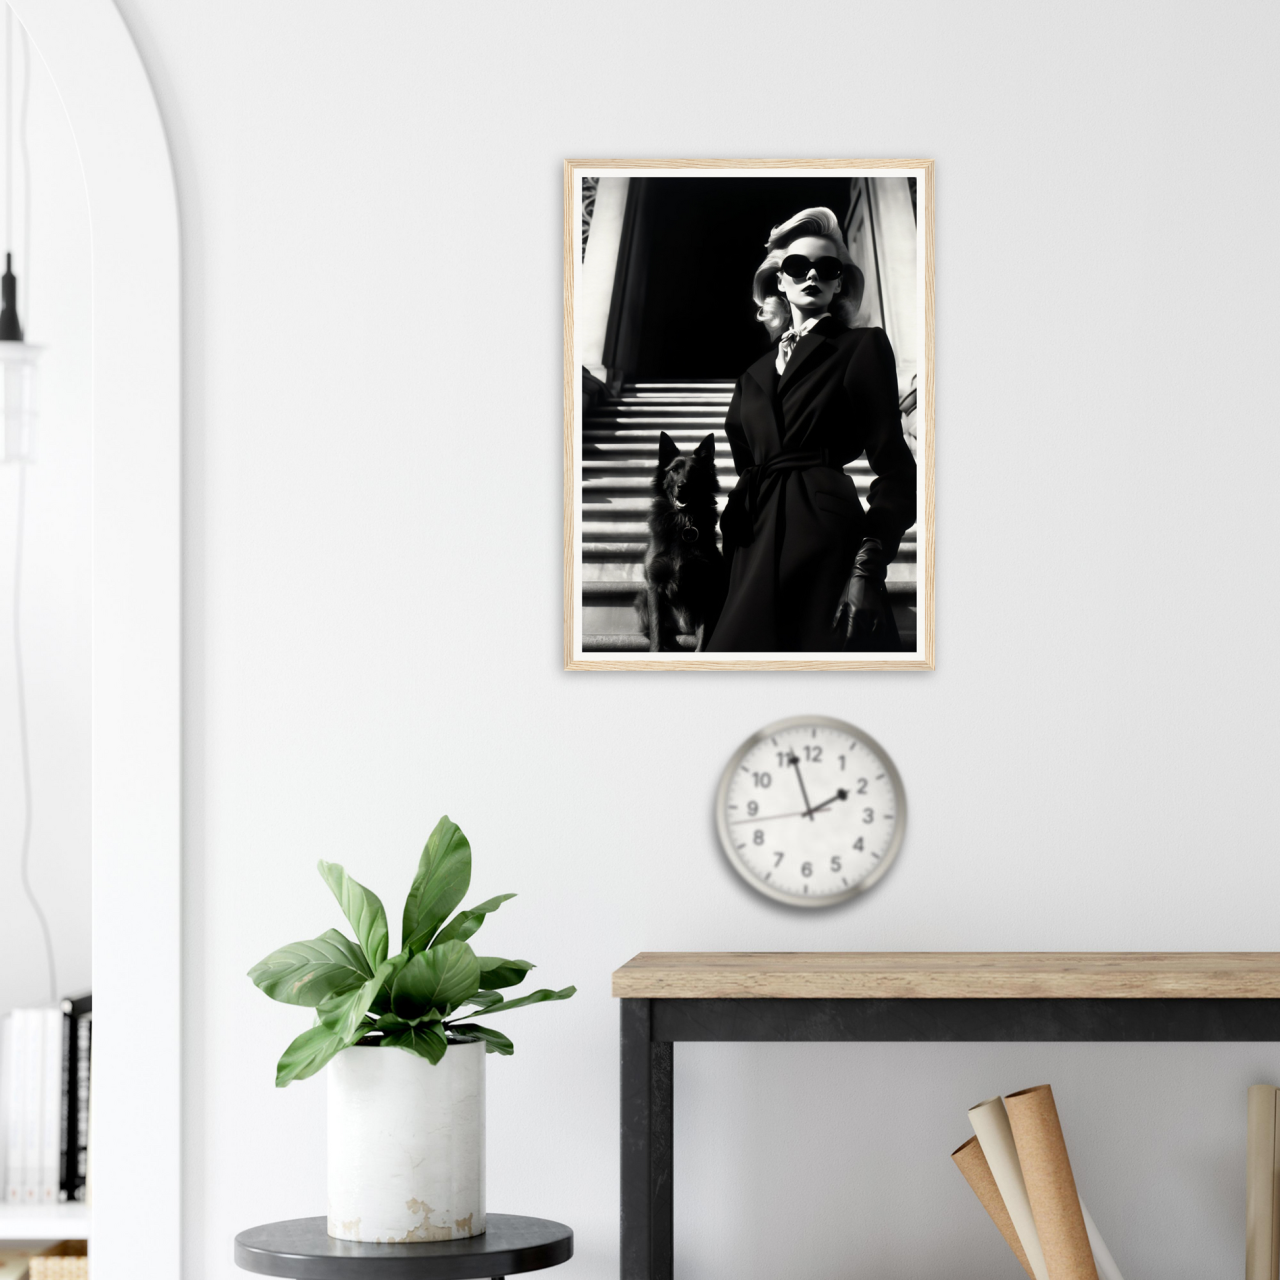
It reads 1h56m43s
